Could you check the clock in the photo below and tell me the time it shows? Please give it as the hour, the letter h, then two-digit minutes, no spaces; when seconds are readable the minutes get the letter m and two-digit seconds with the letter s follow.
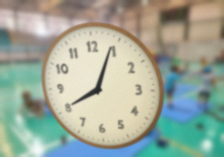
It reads 8h04
